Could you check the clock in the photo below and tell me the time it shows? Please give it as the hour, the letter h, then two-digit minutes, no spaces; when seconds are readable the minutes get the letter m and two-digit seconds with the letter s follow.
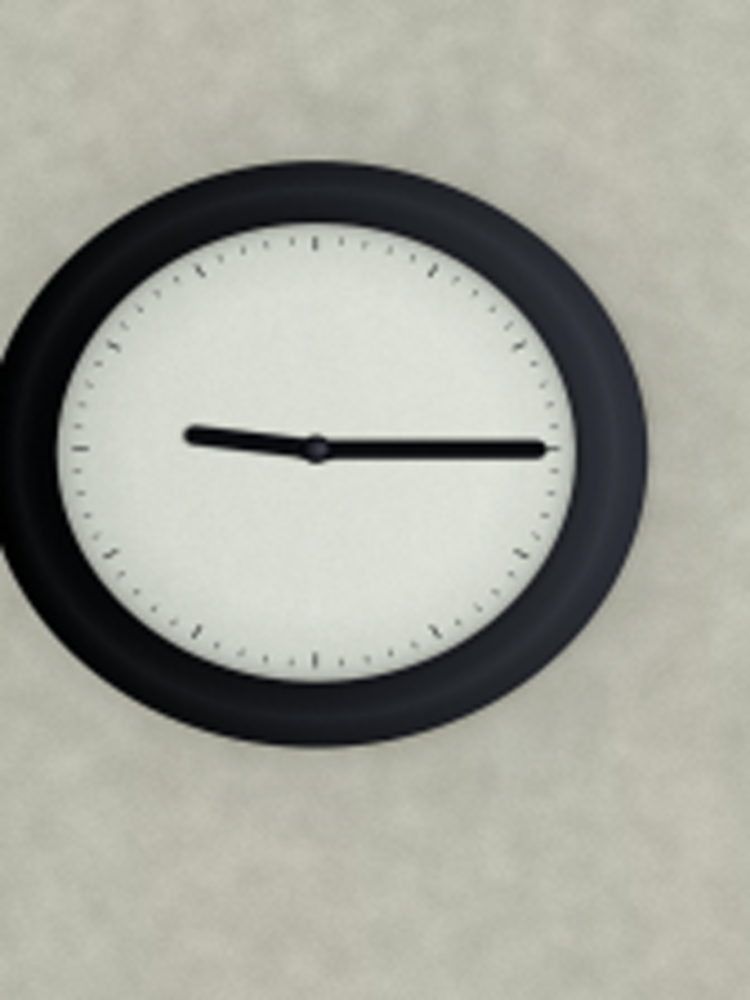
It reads 9h15
